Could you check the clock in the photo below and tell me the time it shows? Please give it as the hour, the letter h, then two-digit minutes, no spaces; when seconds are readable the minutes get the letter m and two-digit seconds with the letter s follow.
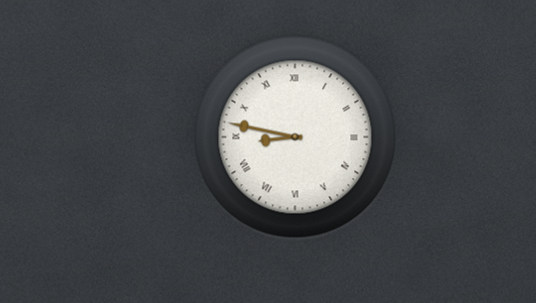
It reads 8h47
